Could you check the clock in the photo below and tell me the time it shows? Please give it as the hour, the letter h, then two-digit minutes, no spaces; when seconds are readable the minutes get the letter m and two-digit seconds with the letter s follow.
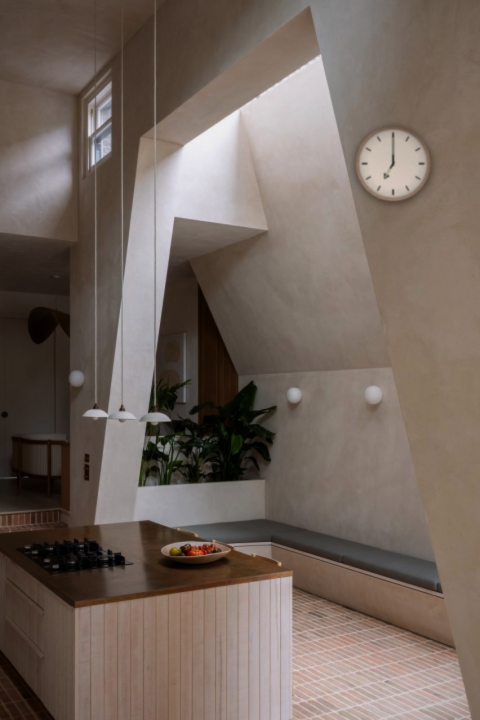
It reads 7h00
